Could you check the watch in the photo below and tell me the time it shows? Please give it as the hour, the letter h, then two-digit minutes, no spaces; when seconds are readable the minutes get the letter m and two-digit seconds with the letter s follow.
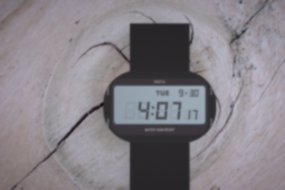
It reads 4h07
